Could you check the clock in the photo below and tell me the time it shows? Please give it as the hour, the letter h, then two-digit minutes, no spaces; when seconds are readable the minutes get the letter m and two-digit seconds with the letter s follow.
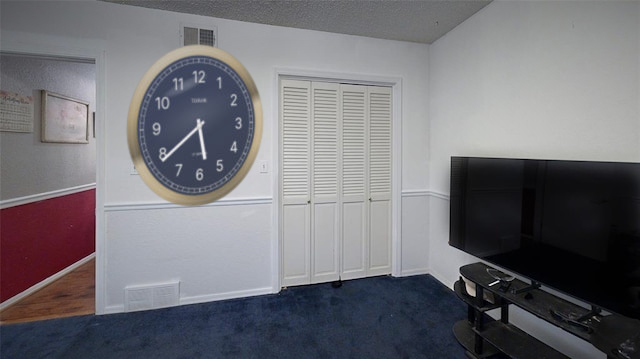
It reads 5h39
